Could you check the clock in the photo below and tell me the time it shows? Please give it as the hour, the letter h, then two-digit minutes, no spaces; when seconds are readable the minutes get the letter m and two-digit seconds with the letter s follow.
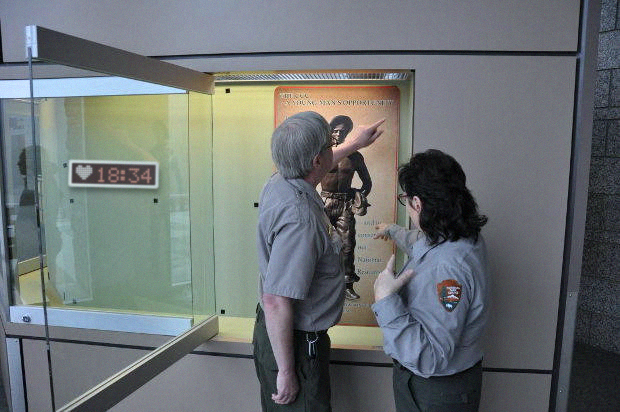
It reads 18h34
